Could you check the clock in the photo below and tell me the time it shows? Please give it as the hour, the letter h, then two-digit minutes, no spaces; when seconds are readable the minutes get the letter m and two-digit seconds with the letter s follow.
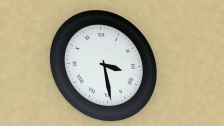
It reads 3h29
